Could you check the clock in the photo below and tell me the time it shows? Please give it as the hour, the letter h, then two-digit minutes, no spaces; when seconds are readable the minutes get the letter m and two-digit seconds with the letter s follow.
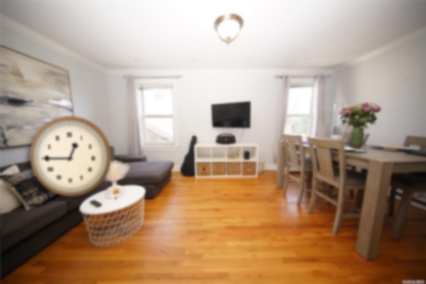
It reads 12h45
